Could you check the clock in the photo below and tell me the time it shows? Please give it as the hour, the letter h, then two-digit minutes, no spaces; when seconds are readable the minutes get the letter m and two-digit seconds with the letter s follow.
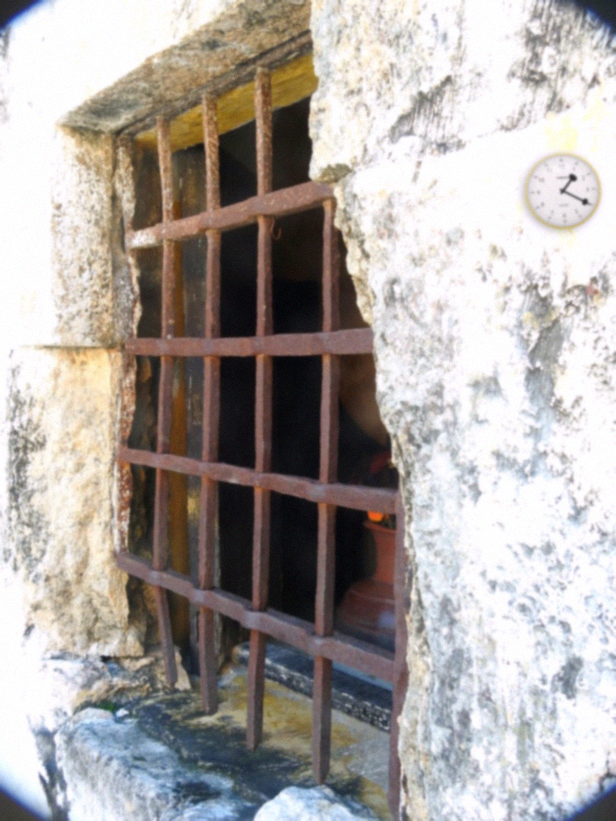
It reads 1h20
